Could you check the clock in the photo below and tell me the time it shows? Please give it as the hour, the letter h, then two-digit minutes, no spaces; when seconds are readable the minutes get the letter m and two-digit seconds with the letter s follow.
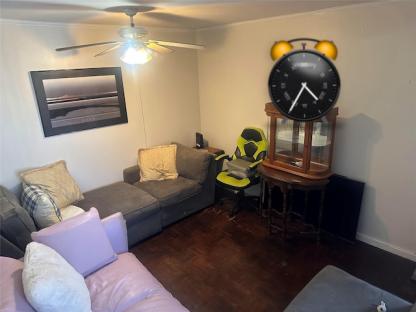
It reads 4h35
